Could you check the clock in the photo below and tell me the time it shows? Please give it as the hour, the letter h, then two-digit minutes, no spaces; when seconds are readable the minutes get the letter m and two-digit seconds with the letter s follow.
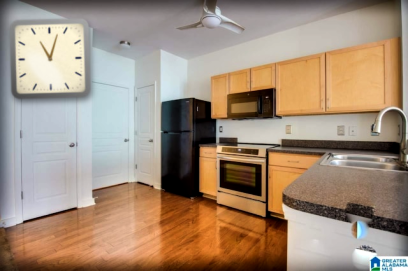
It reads 11h03
